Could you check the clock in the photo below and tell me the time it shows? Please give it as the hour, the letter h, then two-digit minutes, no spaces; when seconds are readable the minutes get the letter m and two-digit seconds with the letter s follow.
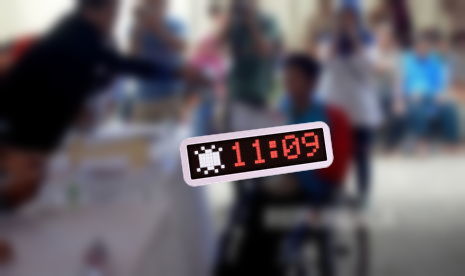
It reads 11h09
